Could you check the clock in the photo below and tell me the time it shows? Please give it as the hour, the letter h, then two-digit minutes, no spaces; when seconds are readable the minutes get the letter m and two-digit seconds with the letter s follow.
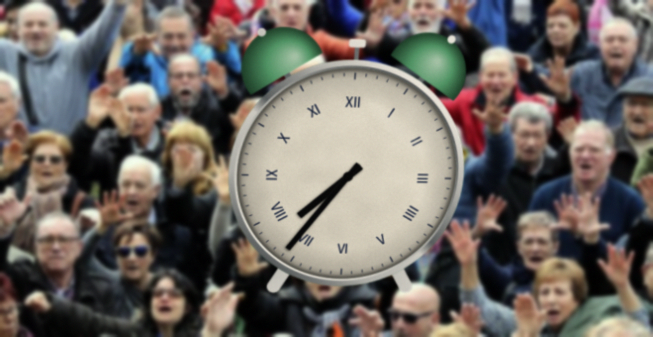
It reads 7h36
